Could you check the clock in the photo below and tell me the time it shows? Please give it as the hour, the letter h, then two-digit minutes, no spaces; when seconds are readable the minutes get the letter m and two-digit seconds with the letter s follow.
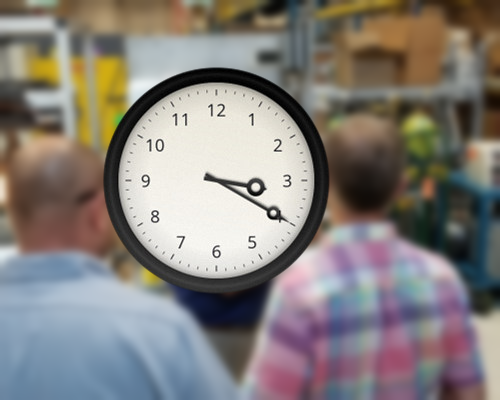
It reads 3h20
